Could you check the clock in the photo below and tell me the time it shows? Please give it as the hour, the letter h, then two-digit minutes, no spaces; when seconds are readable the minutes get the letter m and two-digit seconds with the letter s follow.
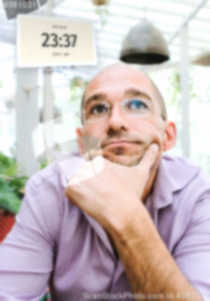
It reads 23h37
